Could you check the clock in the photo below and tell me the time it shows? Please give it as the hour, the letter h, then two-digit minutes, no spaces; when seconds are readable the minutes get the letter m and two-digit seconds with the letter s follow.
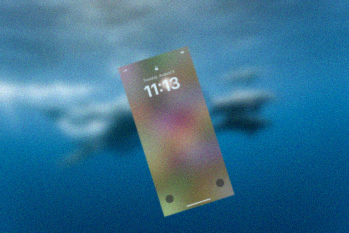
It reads 11h13
